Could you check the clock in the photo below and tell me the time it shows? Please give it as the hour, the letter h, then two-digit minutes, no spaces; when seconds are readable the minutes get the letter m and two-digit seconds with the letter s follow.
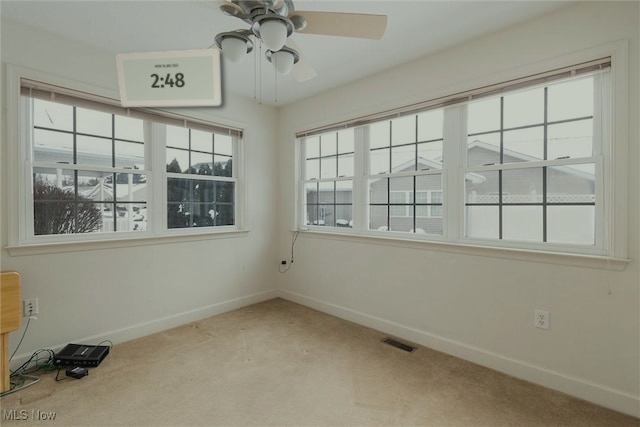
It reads 2h48
